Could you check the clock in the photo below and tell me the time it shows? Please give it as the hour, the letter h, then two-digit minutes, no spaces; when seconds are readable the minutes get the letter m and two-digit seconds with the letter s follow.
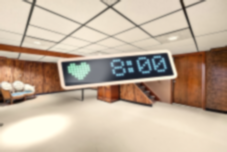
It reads 8h00
